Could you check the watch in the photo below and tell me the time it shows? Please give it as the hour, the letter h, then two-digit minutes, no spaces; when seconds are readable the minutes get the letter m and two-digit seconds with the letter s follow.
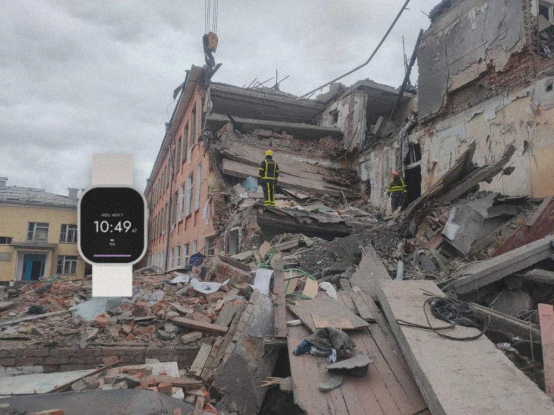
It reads 10h49
